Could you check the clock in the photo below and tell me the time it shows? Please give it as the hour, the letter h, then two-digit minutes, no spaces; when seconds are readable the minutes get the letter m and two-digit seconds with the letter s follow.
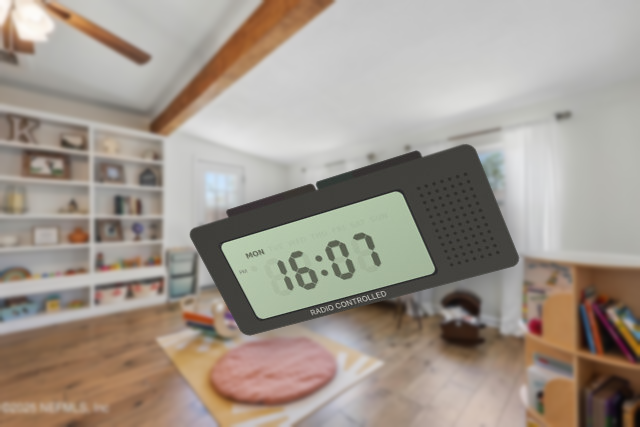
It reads 16h07
